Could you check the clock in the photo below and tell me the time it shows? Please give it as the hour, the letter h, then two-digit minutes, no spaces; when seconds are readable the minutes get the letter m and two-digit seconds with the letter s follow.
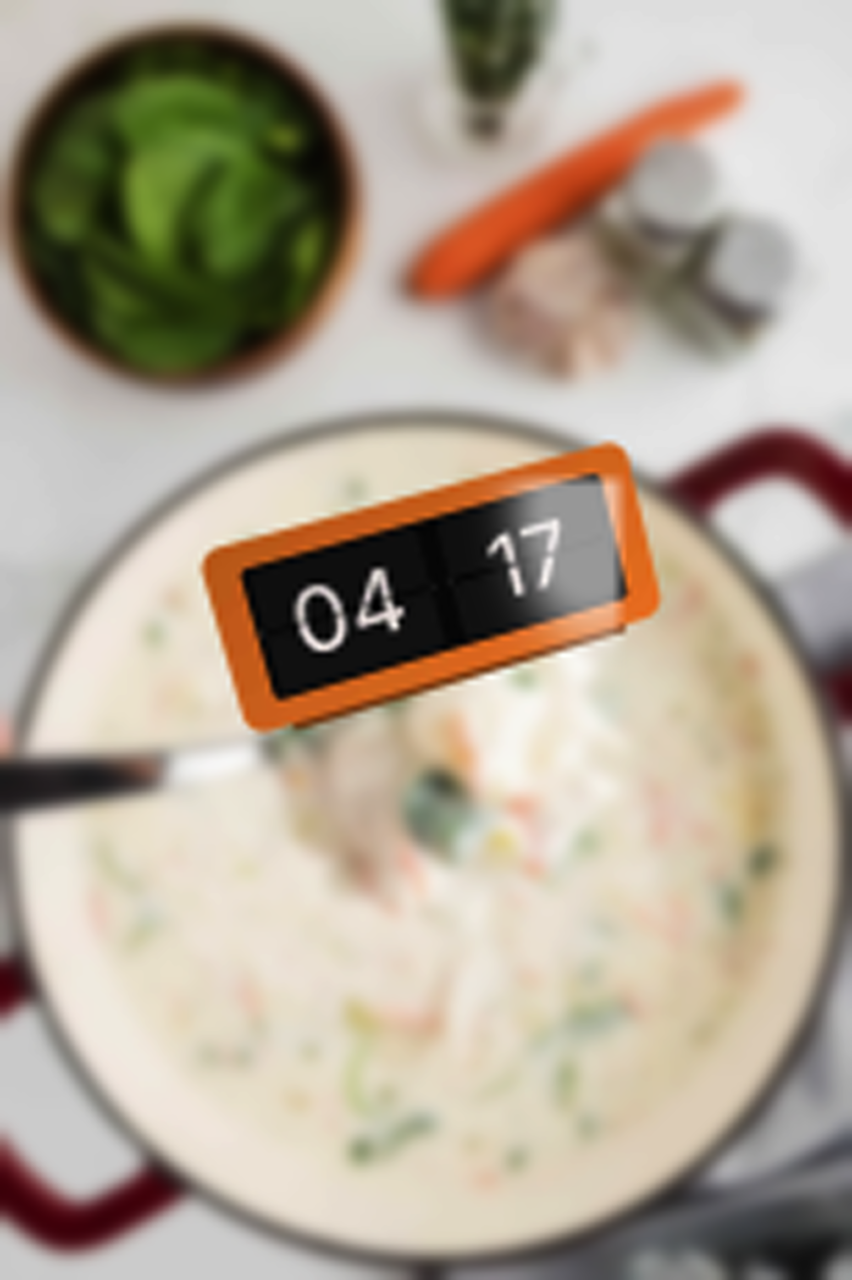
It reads 4h17
